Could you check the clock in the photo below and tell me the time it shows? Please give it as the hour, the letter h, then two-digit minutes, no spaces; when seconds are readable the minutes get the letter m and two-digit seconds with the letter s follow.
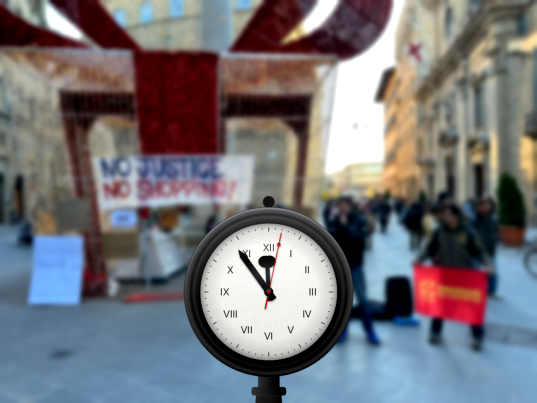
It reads 11h54m02s
